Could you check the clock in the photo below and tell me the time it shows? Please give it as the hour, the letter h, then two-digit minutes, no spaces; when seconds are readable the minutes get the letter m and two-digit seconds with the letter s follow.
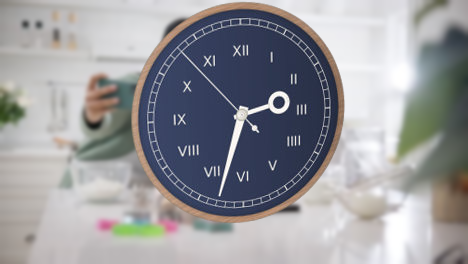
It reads 2h32m53s
